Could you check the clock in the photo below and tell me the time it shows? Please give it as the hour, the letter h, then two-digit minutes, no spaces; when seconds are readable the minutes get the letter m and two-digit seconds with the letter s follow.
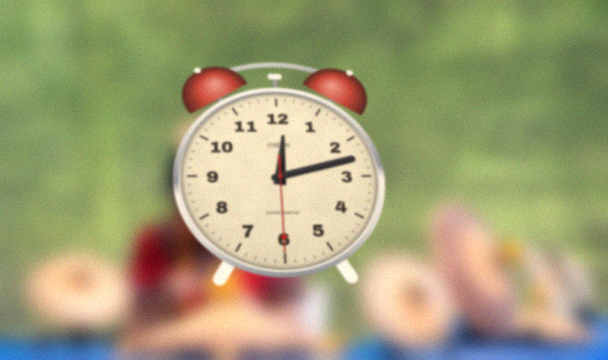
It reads 12h12m30s
